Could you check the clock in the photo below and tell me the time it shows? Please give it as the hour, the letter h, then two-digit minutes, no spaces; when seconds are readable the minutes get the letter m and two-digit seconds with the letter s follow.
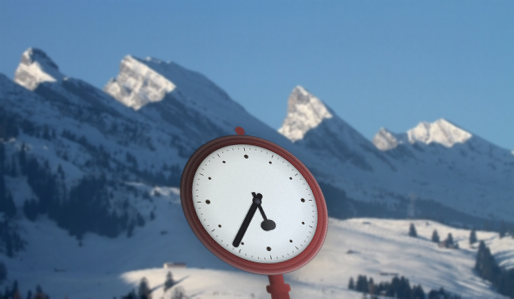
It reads 5h36
